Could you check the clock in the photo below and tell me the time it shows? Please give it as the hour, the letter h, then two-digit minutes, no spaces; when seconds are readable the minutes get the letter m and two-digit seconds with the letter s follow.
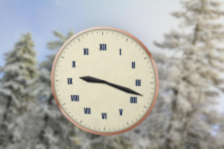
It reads 9h18
